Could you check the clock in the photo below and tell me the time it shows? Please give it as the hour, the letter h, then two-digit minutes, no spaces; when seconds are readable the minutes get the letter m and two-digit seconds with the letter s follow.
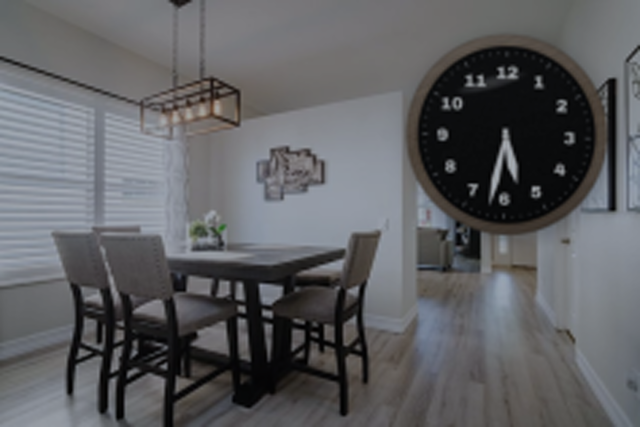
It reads 5h32
